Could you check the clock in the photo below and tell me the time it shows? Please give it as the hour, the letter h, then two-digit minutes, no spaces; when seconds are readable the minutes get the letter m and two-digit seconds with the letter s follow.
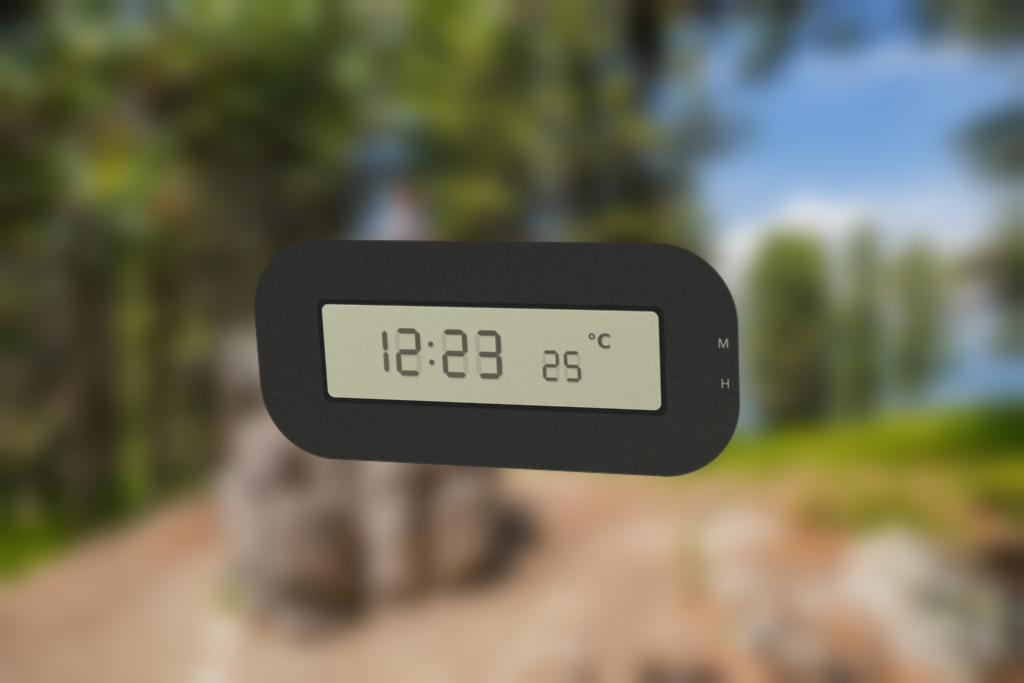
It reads 12h23
